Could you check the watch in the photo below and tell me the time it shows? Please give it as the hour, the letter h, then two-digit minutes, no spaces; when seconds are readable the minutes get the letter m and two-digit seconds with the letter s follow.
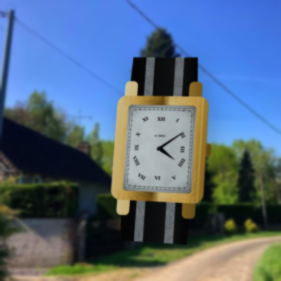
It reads 4h09
